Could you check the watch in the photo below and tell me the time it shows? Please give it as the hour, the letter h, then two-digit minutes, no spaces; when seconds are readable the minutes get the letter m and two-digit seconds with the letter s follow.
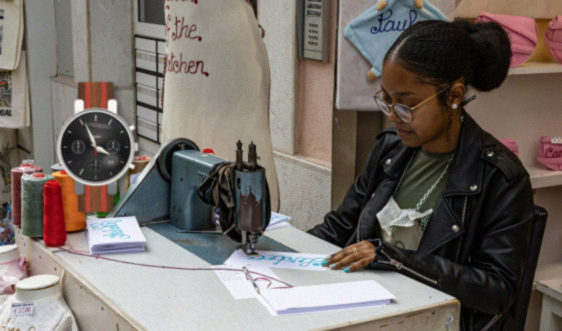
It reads 3h56
